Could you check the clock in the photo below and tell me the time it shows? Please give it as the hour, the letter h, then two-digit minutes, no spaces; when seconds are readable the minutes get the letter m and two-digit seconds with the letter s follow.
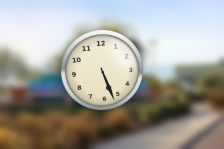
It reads 5h27
